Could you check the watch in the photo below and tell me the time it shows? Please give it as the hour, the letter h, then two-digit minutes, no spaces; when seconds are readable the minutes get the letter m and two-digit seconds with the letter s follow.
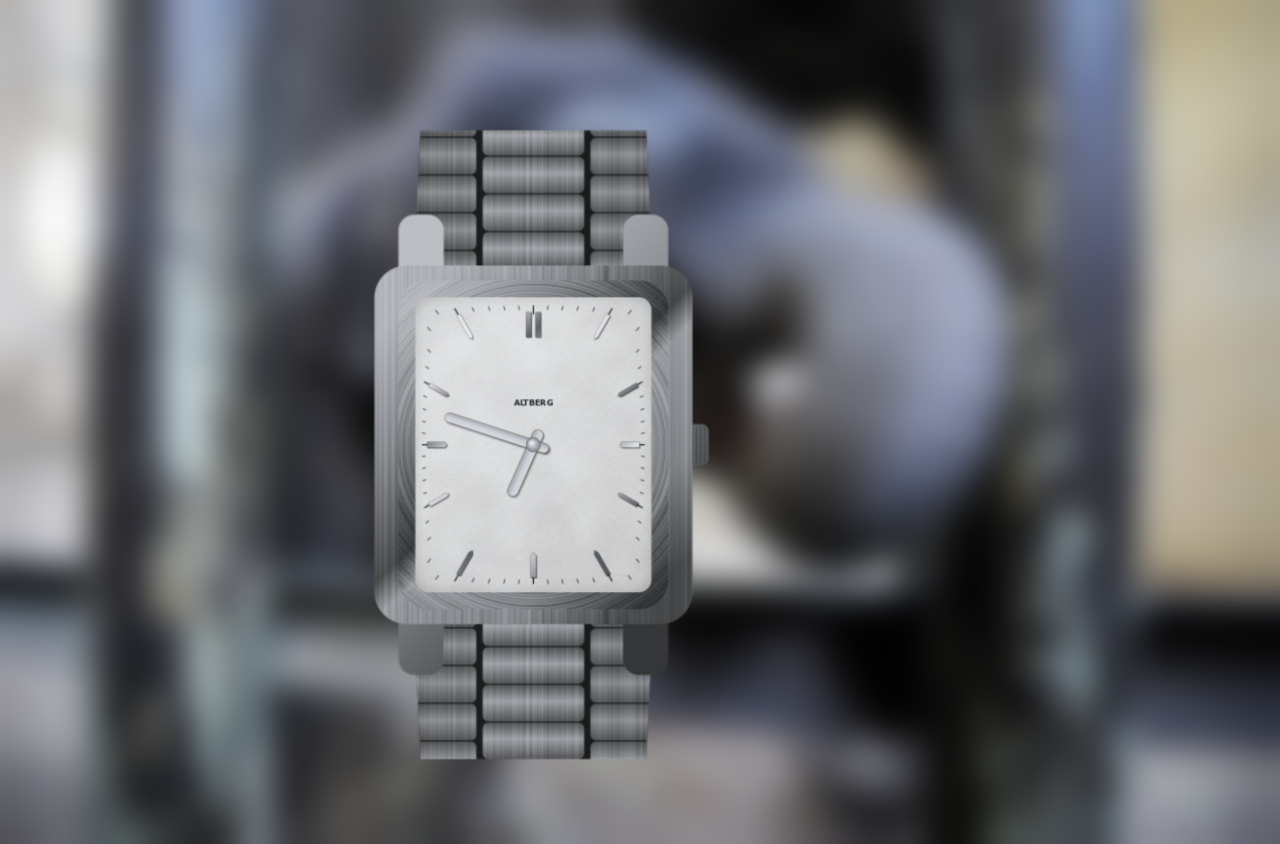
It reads 6h48
